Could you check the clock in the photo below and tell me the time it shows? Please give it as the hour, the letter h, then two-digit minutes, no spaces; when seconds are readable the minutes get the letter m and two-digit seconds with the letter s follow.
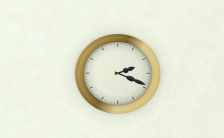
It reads 2h19
